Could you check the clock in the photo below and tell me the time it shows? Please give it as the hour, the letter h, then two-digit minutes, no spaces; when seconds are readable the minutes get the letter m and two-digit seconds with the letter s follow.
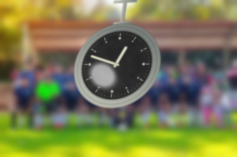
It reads 12h48
